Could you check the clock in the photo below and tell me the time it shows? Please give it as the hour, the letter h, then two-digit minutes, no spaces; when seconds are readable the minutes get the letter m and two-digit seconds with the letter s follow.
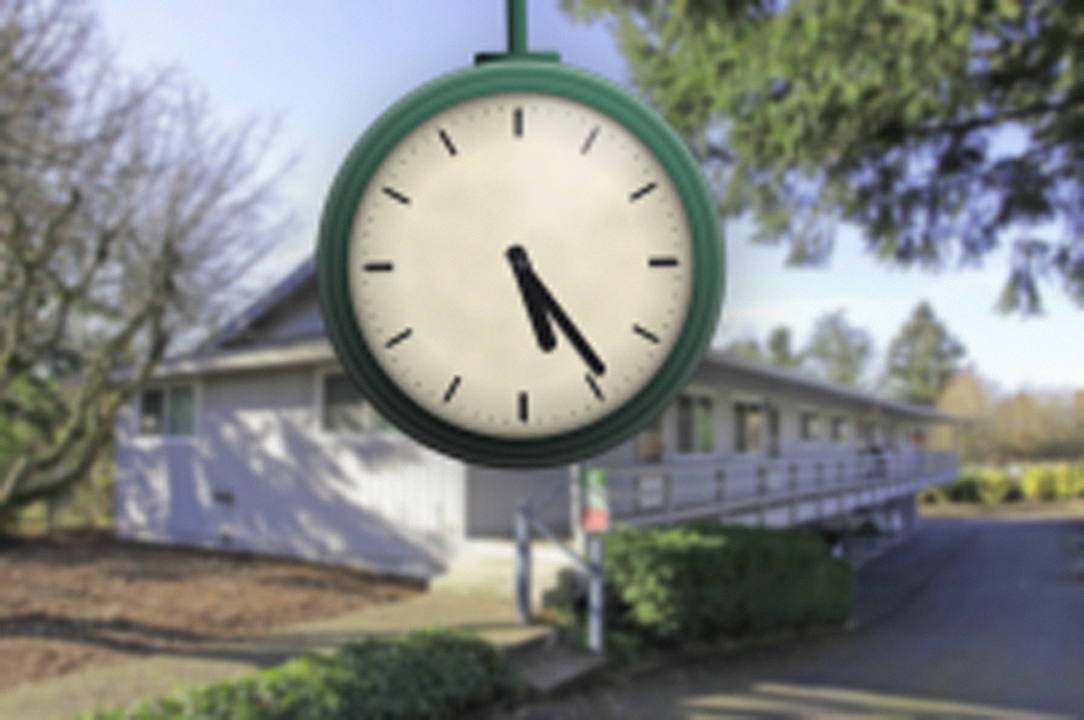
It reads 5h24
